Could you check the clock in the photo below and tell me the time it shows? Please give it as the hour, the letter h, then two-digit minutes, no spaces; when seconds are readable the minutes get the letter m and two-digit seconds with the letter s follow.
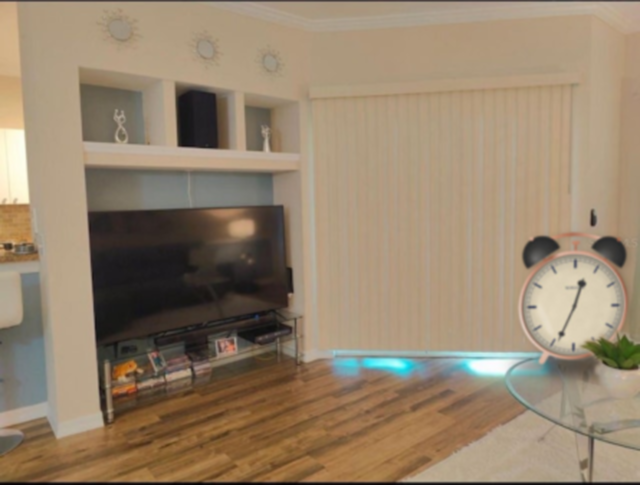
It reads 12h34
